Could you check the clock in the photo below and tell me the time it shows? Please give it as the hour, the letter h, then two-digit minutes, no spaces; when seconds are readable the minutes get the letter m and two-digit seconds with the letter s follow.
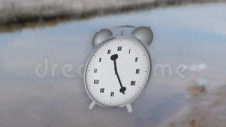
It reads 11h25
